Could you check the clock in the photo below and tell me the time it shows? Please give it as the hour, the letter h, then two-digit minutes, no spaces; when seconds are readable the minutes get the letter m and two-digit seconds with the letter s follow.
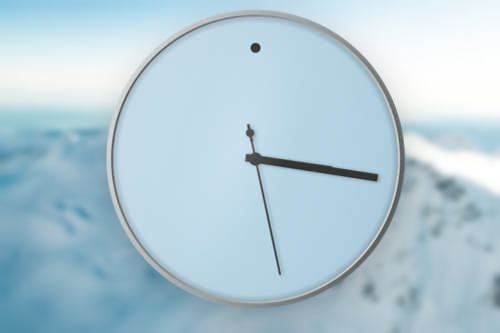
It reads 3h16m28s
